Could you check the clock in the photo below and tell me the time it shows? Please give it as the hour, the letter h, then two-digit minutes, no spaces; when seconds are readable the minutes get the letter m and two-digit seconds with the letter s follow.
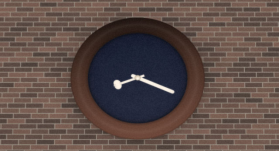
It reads 8h19
